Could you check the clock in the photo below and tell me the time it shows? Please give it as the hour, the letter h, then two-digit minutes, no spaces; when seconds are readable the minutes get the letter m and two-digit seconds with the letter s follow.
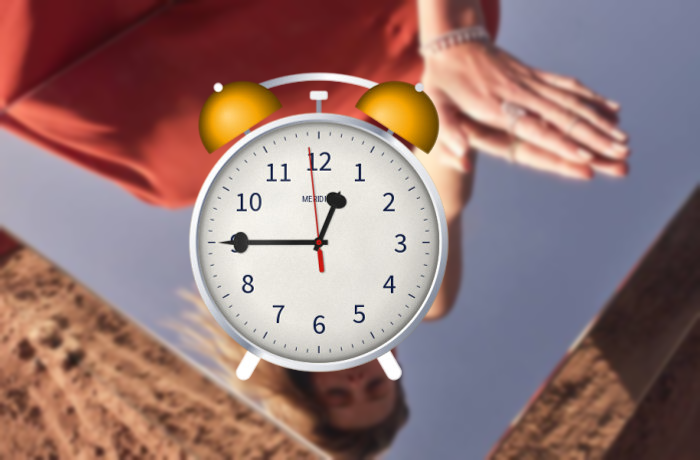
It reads 12h44m59s
